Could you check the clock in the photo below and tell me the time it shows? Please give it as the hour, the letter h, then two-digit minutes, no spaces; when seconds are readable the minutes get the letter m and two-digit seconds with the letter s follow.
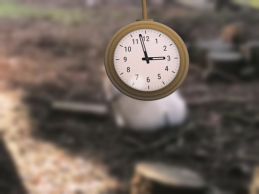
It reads 2h58
